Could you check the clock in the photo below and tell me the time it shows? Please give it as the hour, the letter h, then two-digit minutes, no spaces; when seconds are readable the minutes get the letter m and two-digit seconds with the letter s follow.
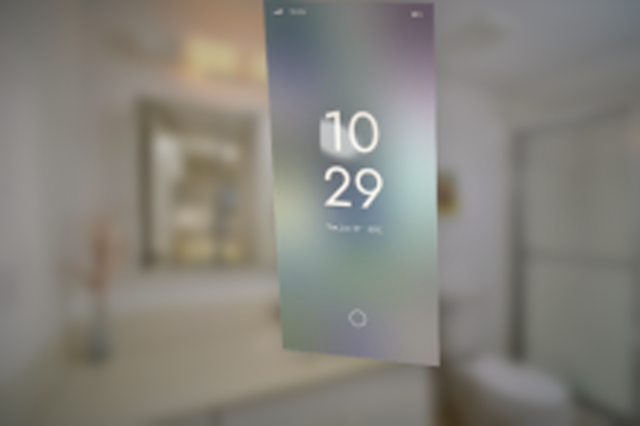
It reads 10h29
